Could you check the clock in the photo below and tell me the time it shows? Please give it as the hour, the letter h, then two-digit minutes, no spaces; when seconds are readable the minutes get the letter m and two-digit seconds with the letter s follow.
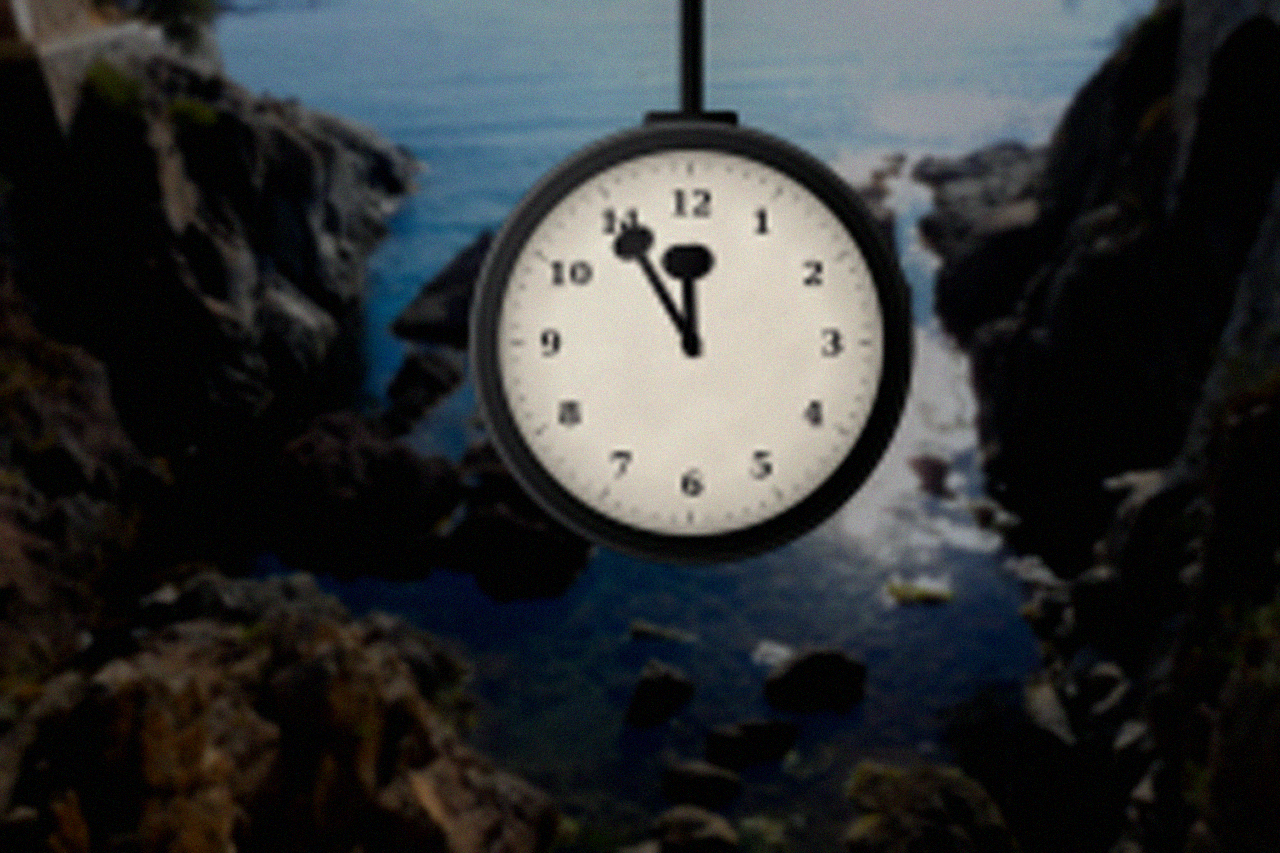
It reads 11h55
